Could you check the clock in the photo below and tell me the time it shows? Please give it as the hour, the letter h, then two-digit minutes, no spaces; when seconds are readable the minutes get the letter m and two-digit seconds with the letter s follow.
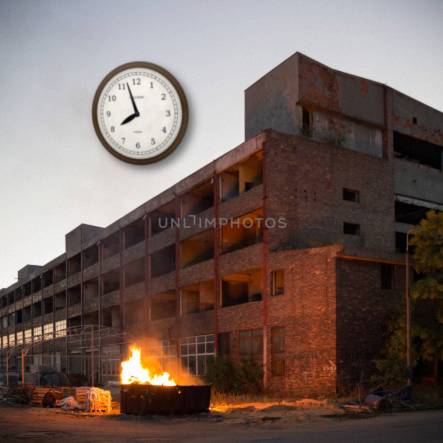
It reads 7h57
